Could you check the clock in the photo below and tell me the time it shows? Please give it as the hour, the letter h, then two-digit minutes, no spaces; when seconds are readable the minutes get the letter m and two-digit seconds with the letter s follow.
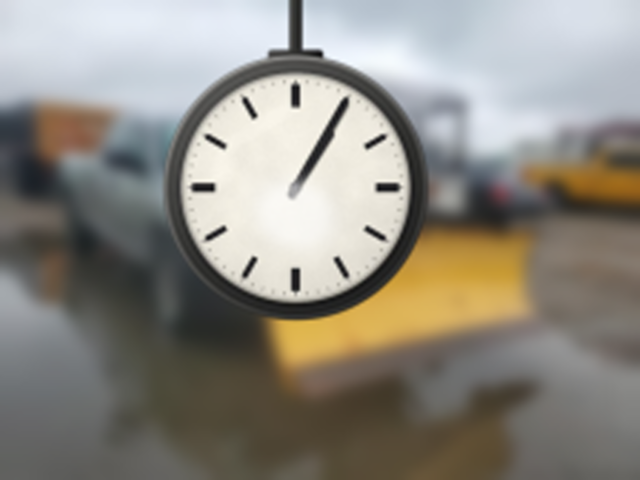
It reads 1h05
